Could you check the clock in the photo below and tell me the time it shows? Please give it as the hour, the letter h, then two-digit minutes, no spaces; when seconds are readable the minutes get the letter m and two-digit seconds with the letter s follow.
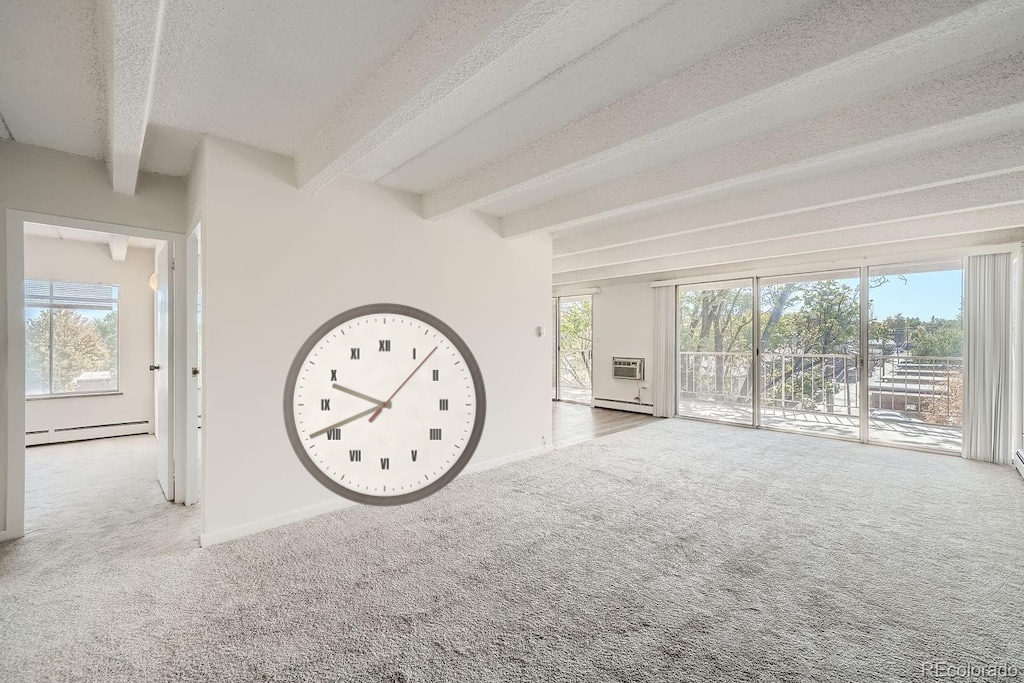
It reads 9h41m07s
